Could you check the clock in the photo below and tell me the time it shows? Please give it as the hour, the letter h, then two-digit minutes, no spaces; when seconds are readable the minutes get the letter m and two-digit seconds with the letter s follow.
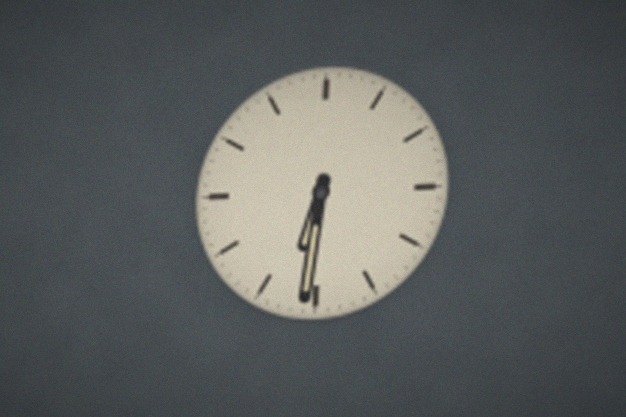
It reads 6h31
